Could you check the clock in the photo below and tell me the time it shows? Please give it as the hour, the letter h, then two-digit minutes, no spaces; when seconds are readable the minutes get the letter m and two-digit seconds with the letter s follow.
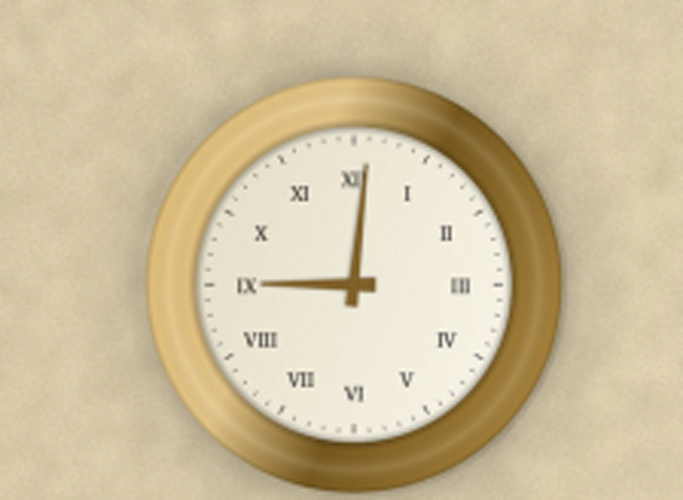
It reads 9h01
